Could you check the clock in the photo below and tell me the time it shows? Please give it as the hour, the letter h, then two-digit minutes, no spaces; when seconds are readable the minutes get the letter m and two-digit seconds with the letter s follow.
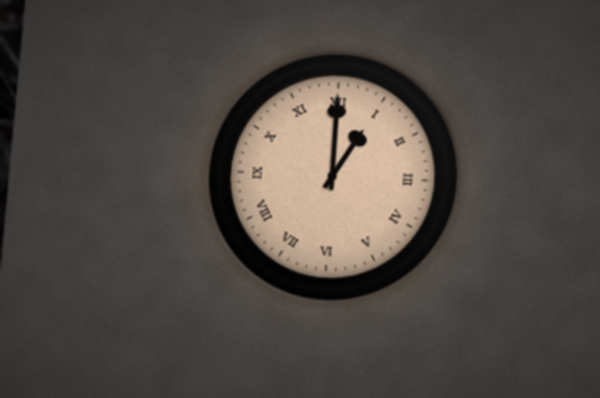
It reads 1h00
